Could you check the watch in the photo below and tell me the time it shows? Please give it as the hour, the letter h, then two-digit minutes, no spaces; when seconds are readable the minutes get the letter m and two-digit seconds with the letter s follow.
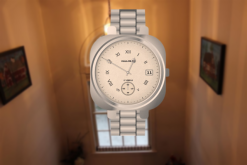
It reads 12h50
